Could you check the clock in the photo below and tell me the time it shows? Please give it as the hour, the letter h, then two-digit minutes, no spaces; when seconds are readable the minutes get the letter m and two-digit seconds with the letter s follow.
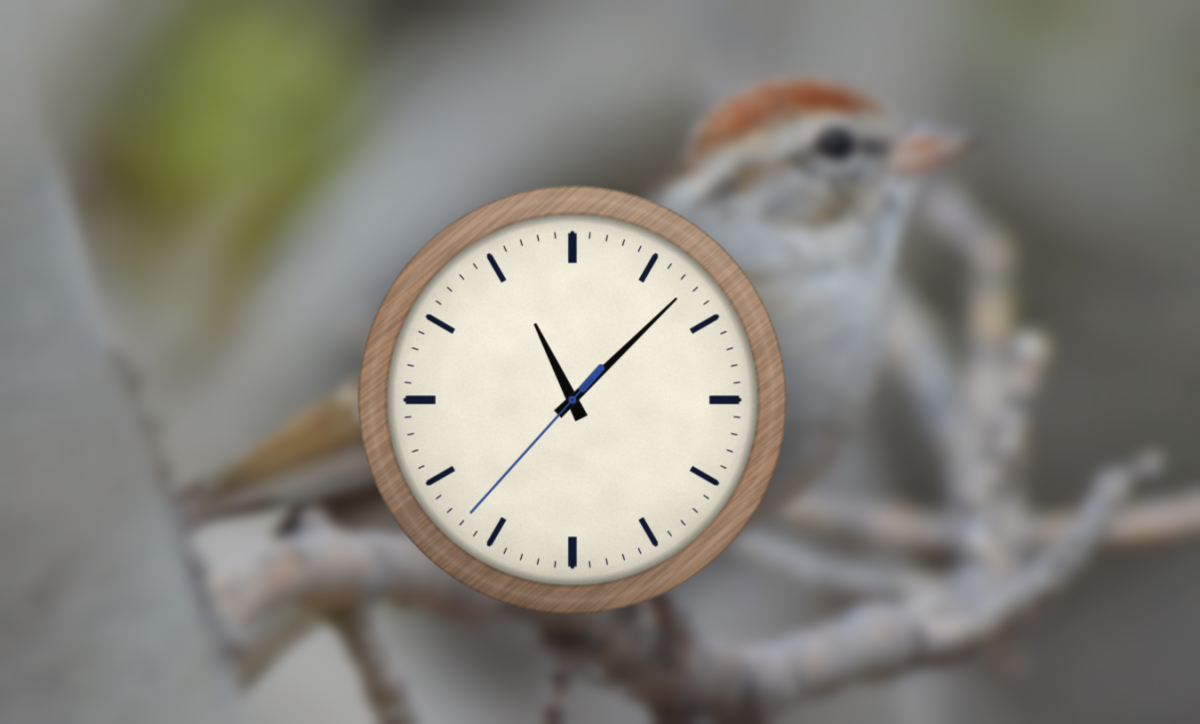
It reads 11h07m37s
